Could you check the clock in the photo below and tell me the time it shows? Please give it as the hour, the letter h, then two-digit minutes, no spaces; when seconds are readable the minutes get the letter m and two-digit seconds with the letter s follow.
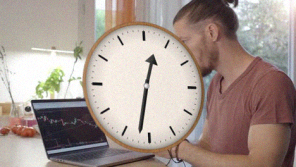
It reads 12h32
